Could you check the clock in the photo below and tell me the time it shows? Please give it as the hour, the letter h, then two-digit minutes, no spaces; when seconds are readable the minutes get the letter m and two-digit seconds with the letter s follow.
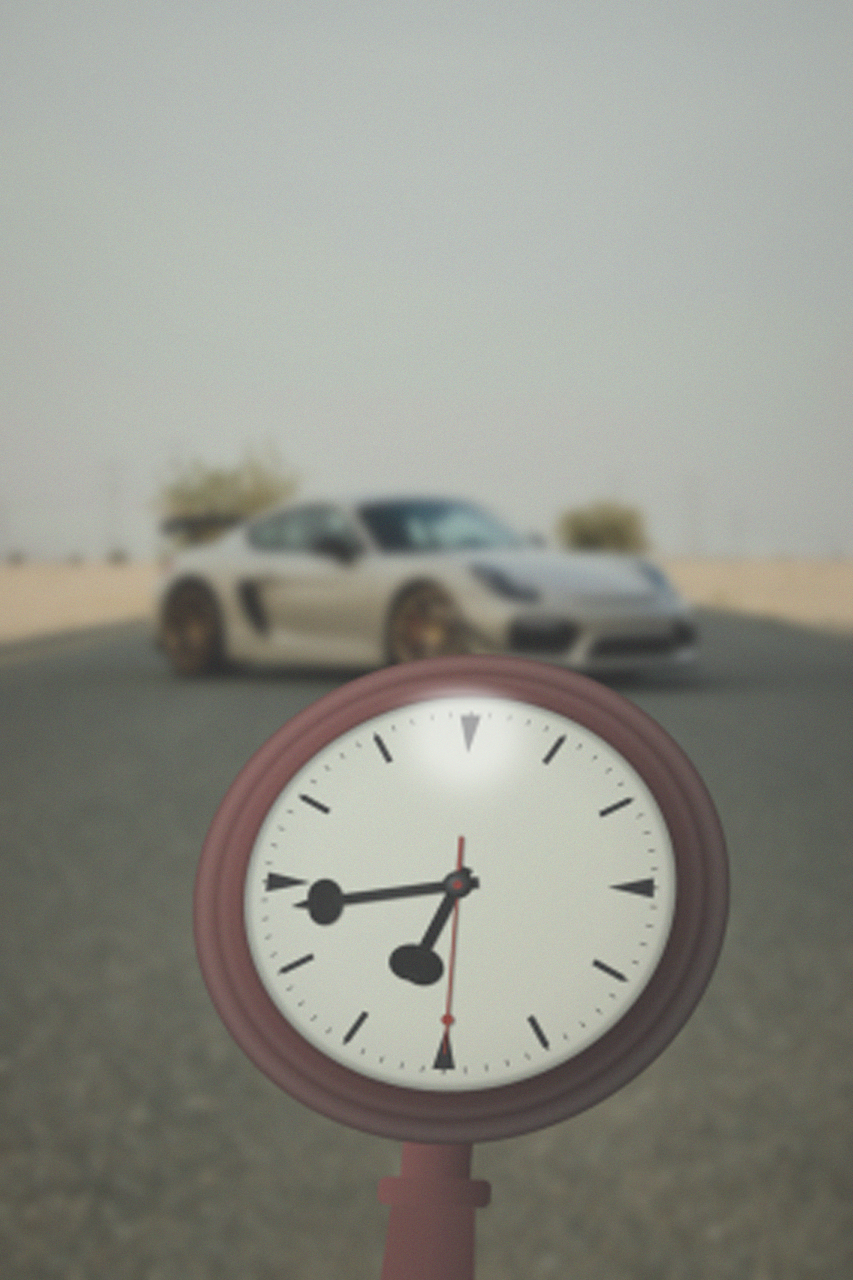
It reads 6h43m30s
